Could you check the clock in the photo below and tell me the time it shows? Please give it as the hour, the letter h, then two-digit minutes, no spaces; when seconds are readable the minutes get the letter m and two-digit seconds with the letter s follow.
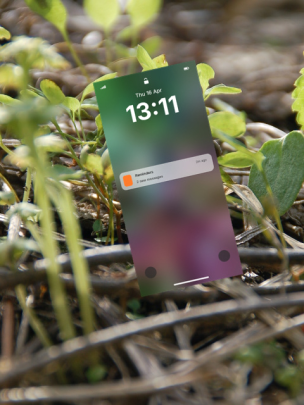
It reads 13h11
